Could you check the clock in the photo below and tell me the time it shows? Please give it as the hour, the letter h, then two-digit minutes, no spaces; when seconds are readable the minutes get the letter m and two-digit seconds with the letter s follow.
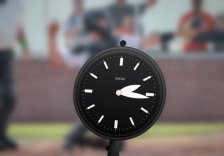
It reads 2h16
